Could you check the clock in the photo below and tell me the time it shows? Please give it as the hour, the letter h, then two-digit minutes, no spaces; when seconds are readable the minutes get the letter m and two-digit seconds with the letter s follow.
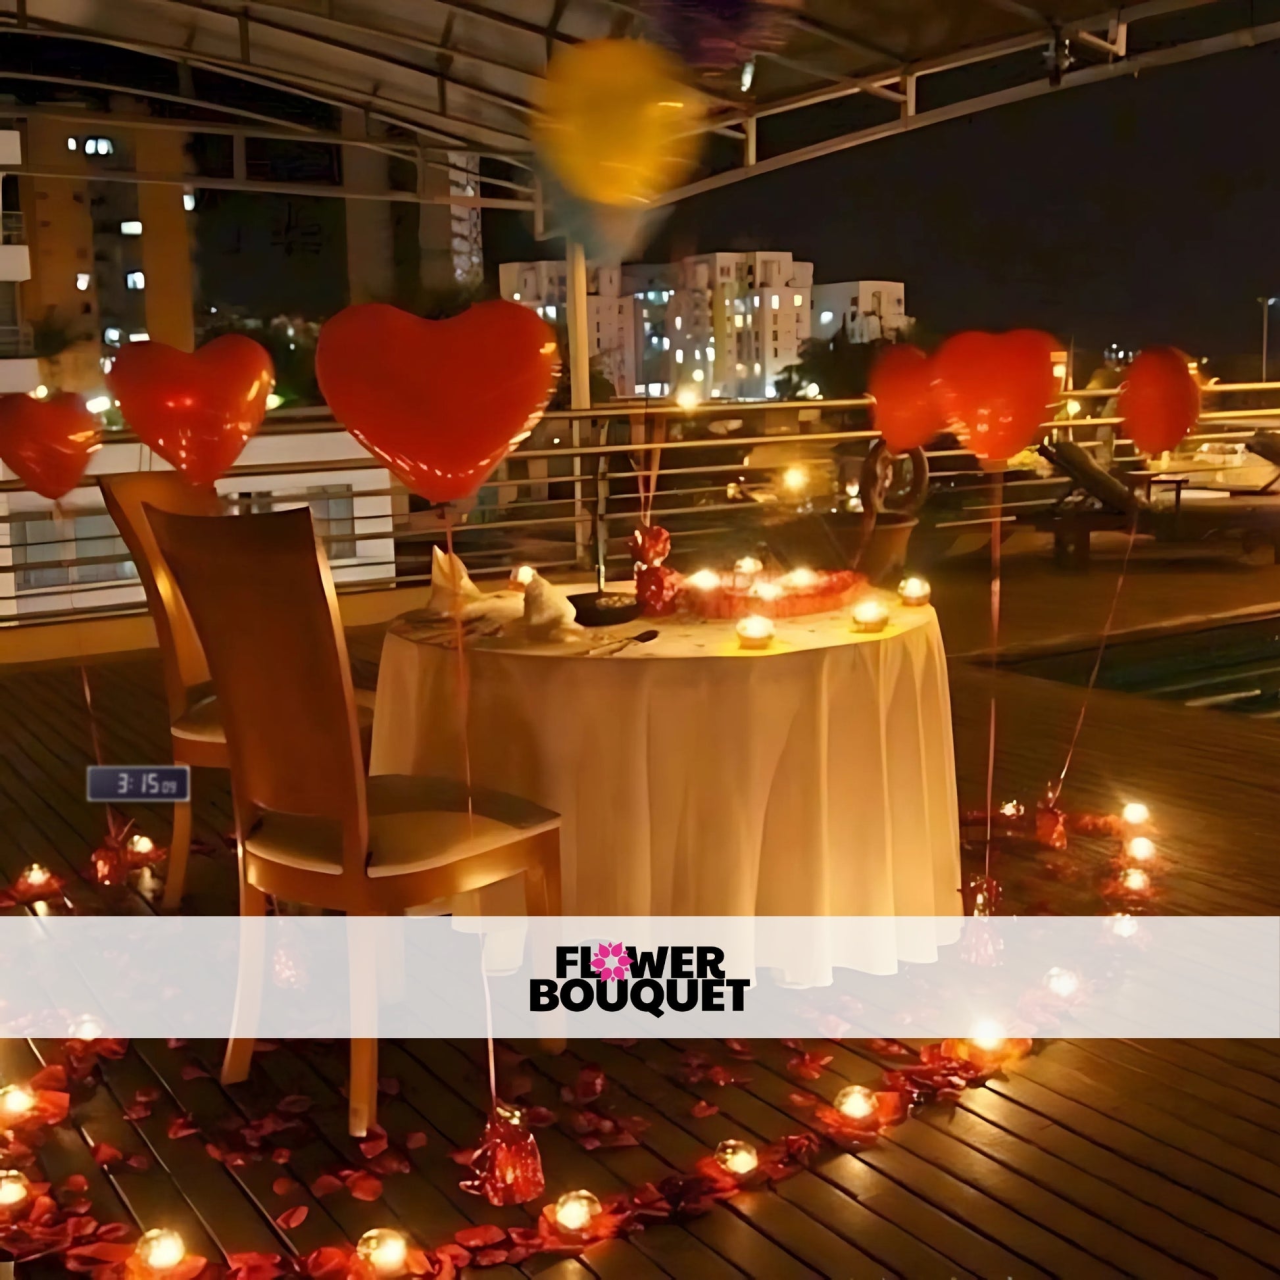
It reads 3h15
